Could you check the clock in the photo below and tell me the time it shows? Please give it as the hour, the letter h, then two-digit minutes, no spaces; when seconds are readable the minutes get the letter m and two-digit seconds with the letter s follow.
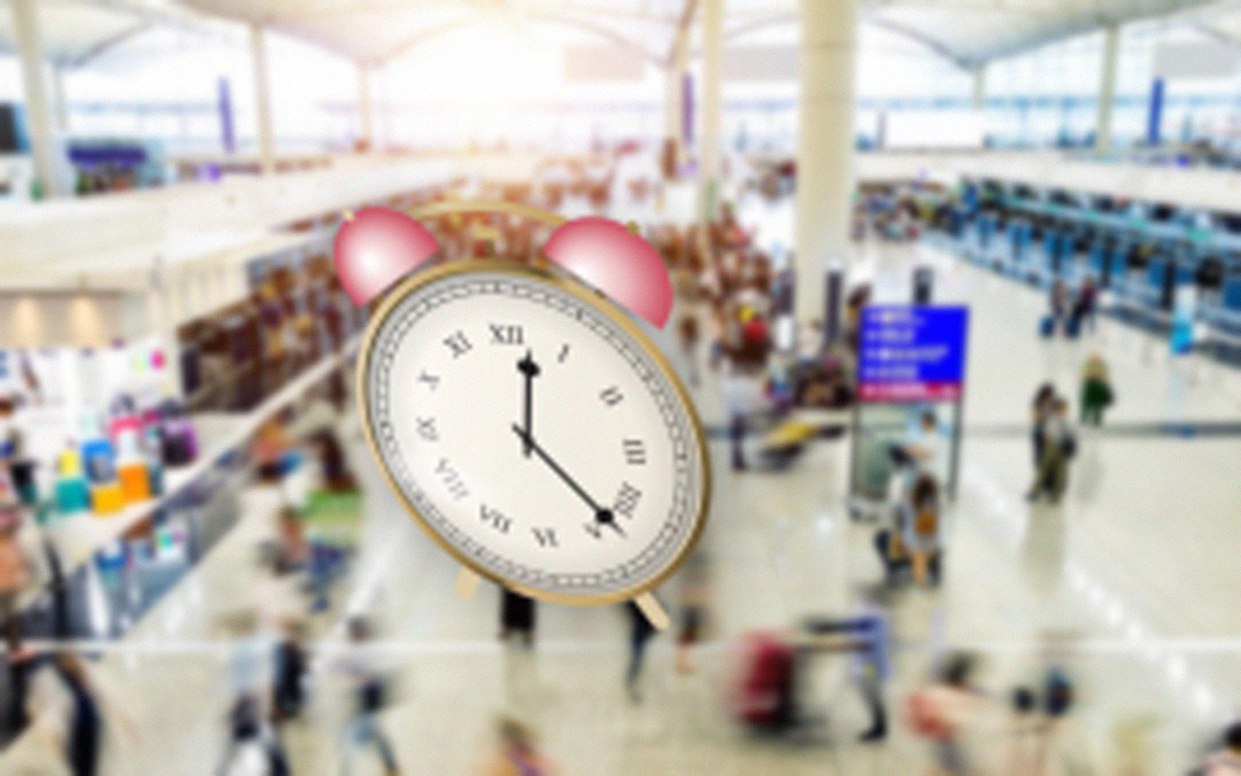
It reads 12h23
